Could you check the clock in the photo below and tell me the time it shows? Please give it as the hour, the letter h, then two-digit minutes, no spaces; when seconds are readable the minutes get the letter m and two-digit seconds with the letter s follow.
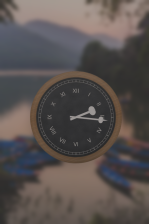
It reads 2h16
